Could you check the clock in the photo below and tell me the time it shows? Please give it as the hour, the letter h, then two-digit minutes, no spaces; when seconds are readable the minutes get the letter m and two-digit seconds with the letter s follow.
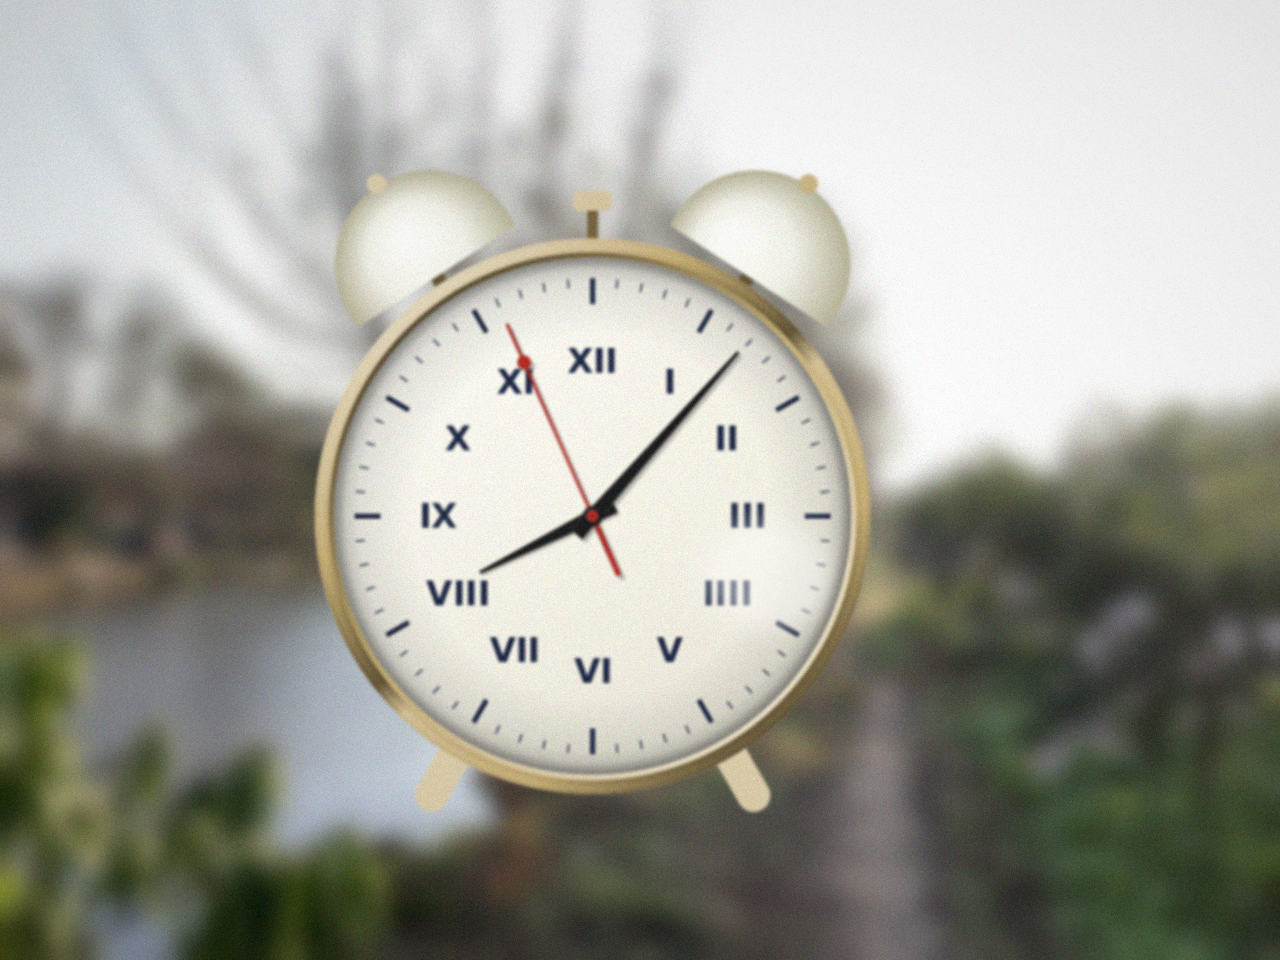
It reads 8h06m56s
